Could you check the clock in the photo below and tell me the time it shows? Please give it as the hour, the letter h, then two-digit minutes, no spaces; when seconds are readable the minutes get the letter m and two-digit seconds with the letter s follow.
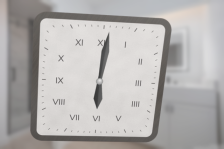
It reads 6h01
